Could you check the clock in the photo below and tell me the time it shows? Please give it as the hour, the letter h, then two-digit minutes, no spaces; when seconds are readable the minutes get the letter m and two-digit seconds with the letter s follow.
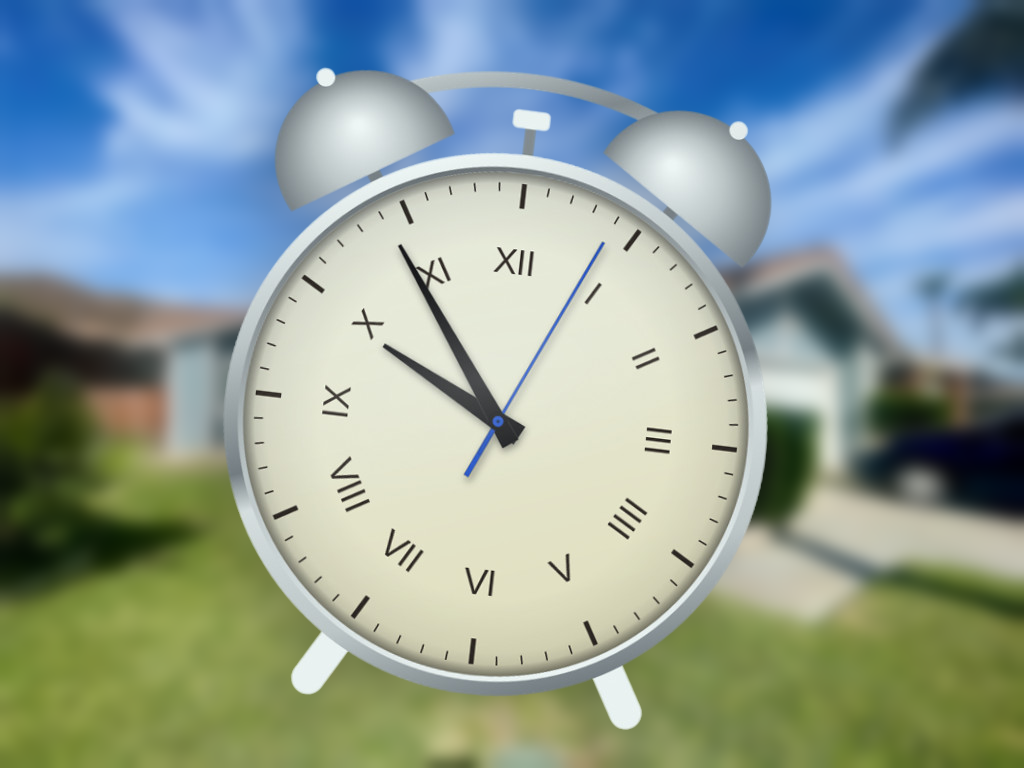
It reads 9h54m04s
